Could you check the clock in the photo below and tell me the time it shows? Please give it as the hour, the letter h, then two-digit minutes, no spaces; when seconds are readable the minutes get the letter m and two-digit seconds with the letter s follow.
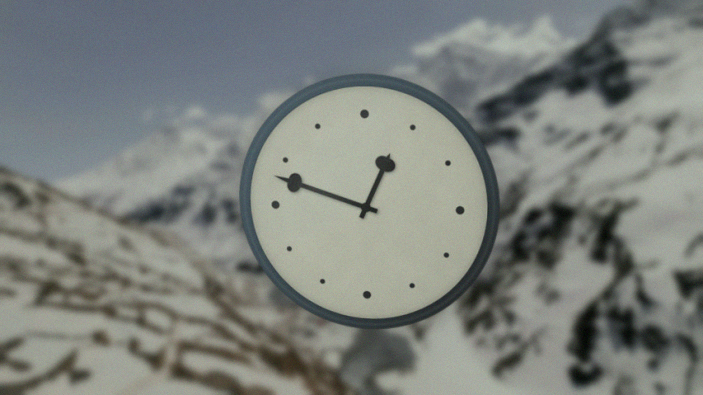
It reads 12h48
